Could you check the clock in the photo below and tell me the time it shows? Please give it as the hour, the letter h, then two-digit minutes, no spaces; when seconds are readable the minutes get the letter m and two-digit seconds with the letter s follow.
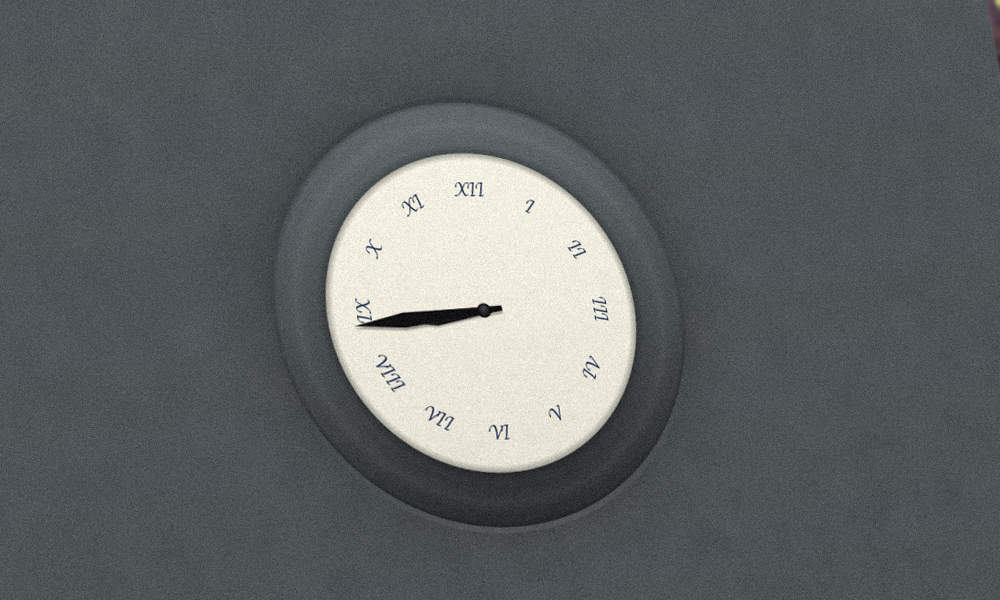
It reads 8h44
